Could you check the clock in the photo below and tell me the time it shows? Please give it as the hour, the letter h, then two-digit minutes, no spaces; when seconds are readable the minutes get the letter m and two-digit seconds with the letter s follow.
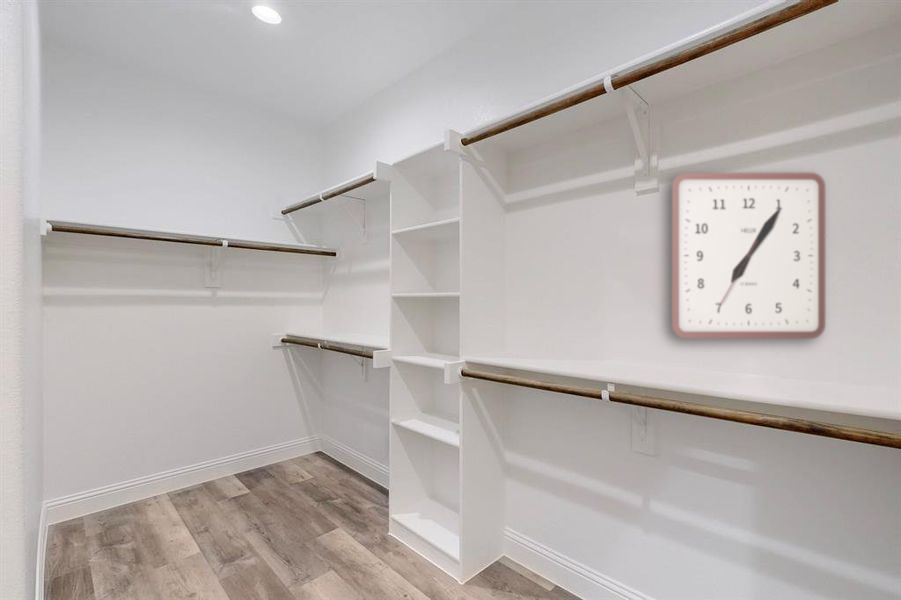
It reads 7h05m35s
